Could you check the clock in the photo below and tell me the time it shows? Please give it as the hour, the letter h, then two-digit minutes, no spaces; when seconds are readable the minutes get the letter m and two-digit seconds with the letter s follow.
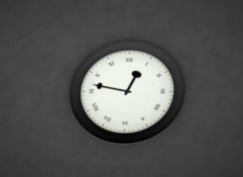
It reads 12h47
